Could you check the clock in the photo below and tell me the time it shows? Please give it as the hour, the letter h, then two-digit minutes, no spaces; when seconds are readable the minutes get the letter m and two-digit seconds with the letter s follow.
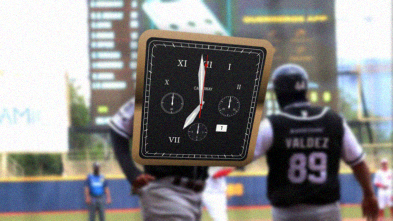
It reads 6h59
